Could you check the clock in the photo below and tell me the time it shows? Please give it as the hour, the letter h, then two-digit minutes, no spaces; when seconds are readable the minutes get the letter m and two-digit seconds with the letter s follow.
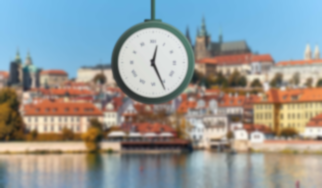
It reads 12h26
